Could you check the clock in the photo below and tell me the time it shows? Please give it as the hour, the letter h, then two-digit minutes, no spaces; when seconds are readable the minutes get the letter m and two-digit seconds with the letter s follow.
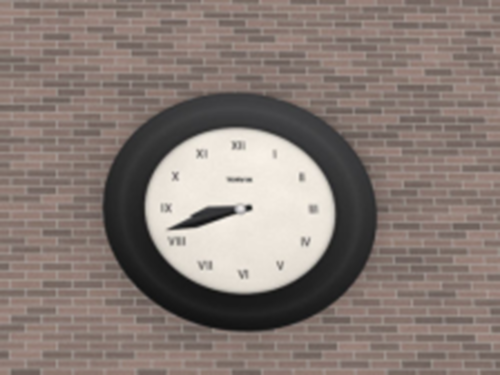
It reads 8h42
